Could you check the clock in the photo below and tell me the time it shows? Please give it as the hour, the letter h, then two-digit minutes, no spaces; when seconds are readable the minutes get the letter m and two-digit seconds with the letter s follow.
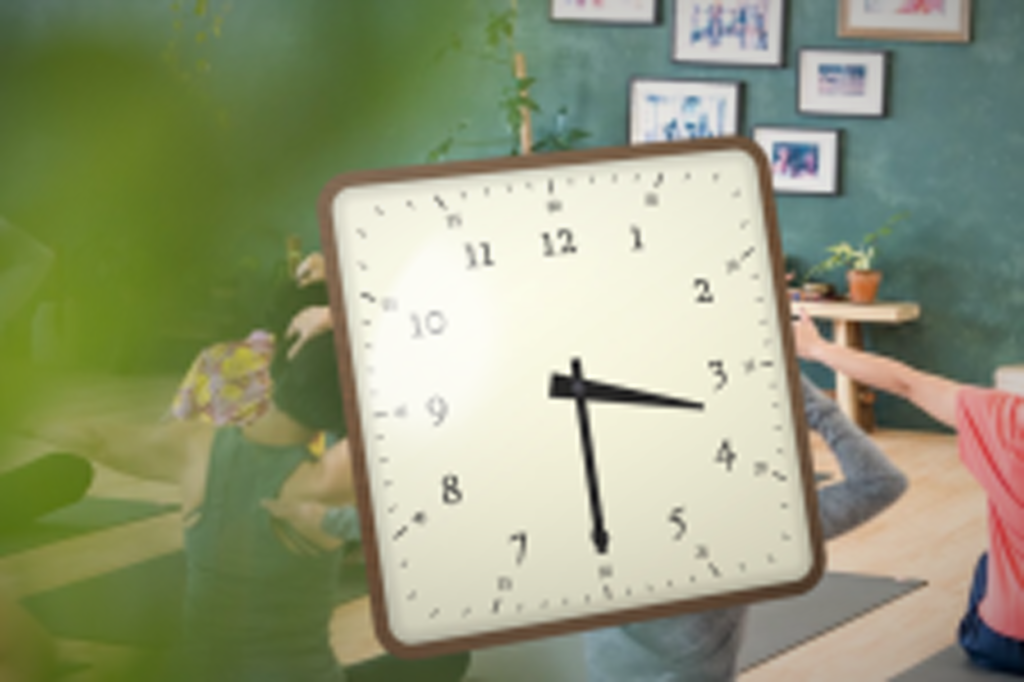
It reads 3h30
